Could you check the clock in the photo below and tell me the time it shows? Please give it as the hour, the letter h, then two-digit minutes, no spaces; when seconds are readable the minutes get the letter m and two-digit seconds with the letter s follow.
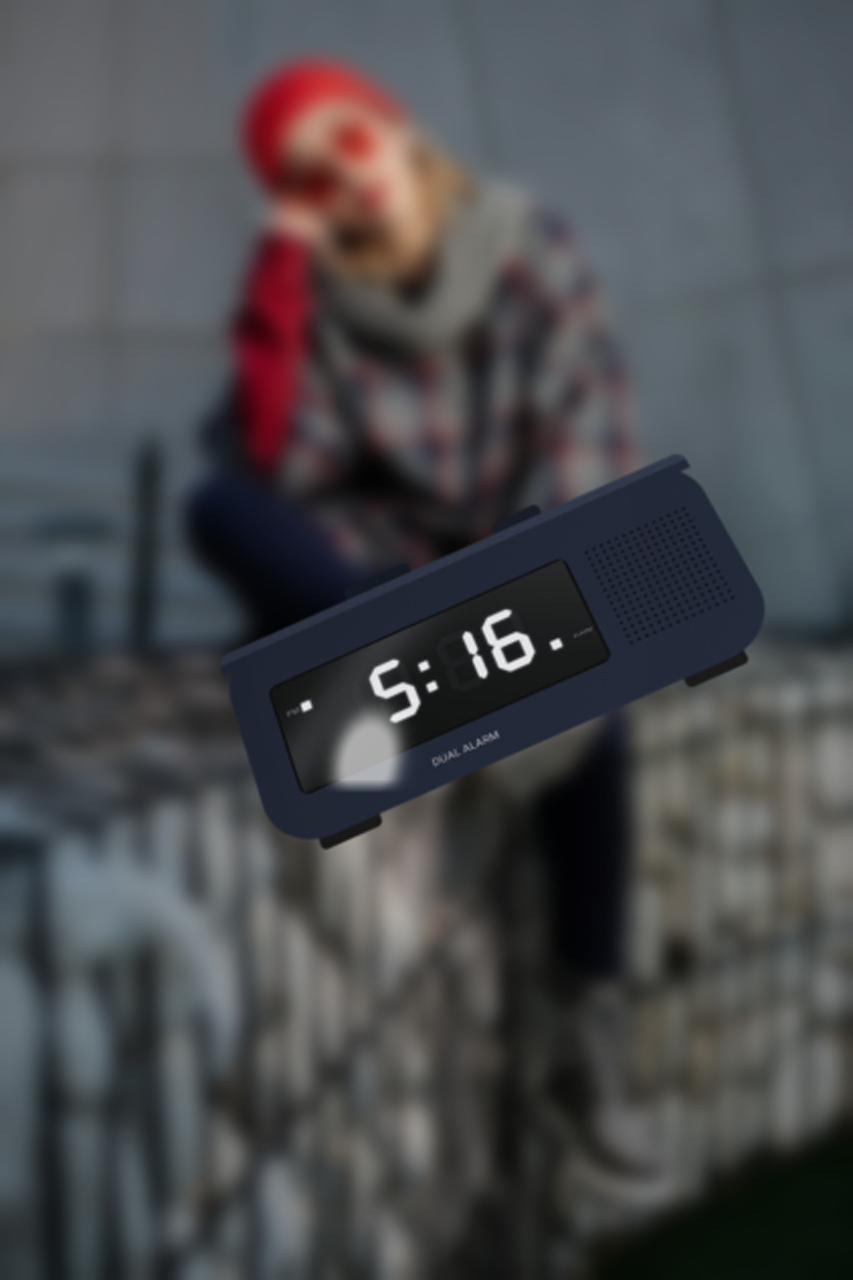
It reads 5h16
